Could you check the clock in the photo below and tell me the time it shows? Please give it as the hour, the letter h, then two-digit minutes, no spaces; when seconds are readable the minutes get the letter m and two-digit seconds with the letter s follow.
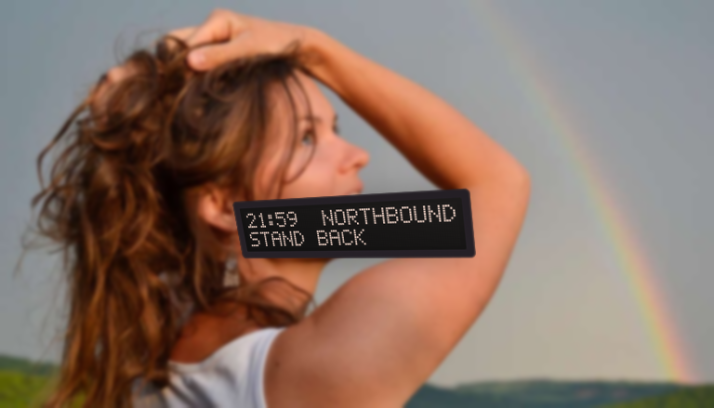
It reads 21h59
